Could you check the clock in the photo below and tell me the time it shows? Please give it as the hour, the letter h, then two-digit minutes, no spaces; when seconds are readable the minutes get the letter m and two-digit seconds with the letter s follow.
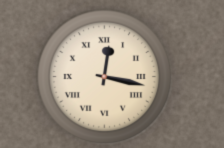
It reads 12h17
